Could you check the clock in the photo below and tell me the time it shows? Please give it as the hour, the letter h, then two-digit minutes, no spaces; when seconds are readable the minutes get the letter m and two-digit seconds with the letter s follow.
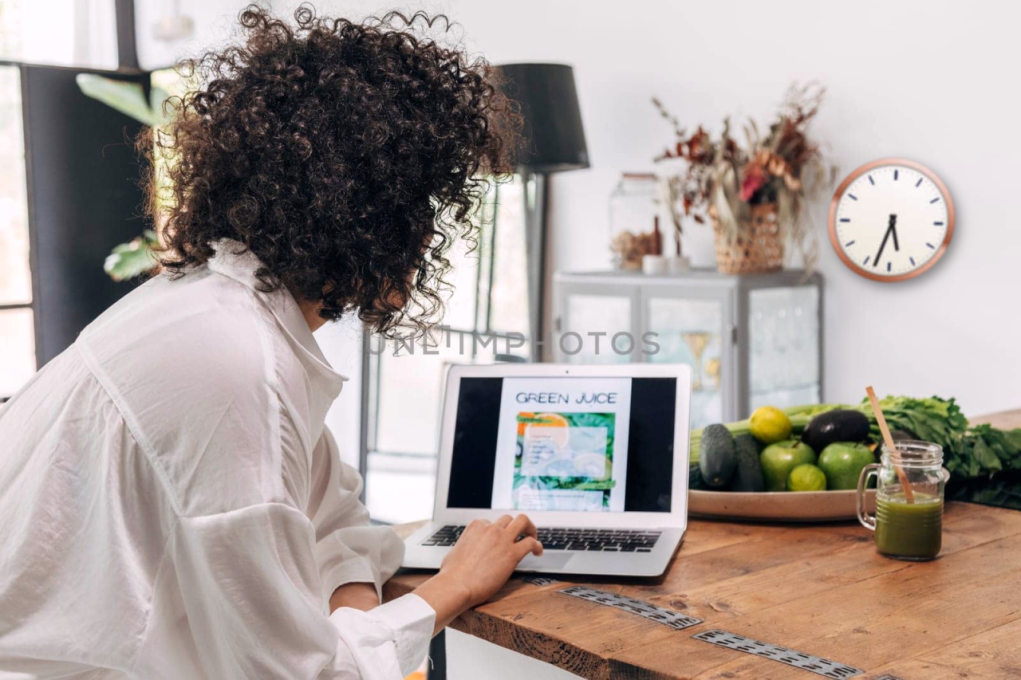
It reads 5h33
